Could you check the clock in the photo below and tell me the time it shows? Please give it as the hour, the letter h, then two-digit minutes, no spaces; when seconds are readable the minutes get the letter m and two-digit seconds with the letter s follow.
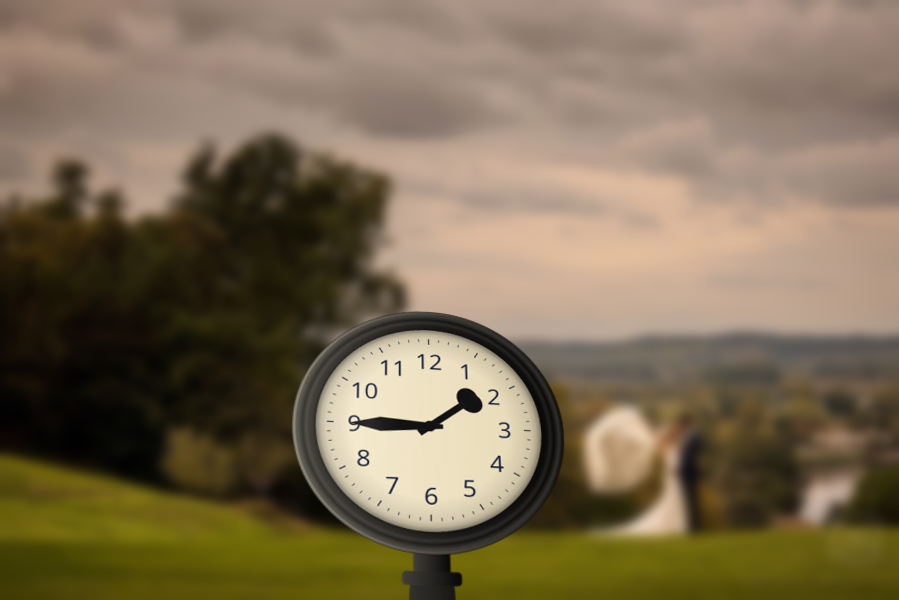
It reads 1h45
